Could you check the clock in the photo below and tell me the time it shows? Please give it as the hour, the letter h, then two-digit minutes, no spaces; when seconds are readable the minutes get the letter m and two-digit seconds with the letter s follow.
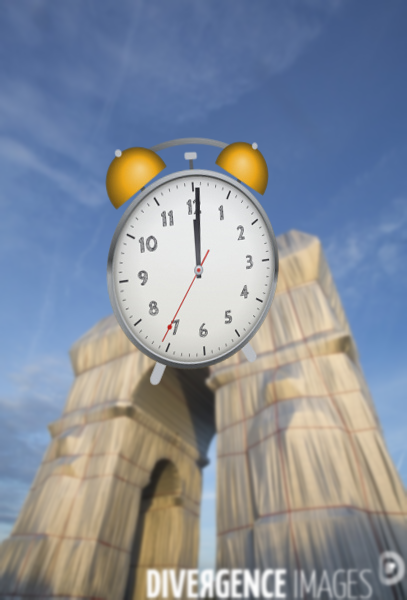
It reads 12h00m36s
